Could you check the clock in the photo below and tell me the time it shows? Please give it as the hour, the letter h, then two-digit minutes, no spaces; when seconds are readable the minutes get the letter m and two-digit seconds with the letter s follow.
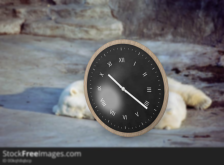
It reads 10h21
